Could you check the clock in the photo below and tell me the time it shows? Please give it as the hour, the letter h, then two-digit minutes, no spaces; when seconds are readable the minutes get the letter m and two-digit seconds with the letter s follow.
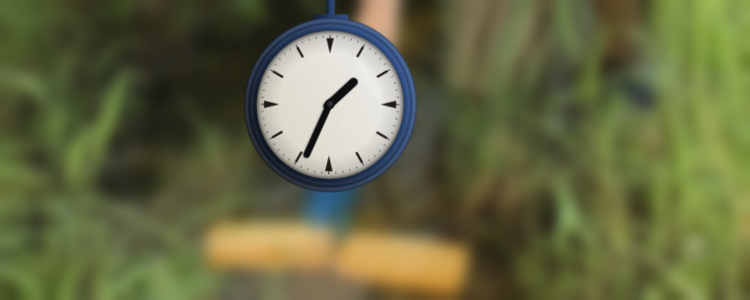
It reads 1h34
